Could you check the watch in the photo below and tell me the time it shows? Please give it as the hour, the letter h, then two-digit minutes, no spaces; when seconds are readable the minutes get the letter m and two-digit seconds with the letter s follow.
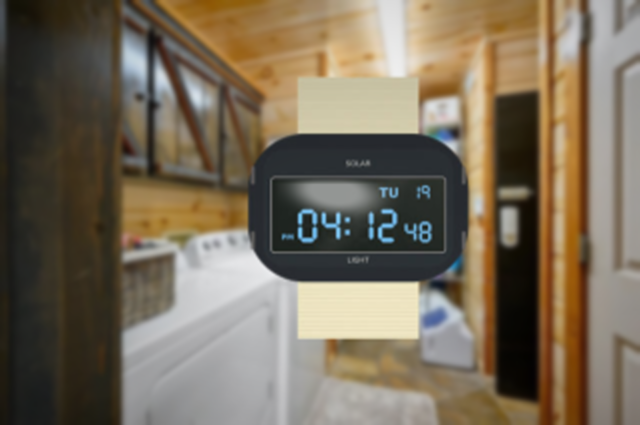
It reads 4h12m48s
